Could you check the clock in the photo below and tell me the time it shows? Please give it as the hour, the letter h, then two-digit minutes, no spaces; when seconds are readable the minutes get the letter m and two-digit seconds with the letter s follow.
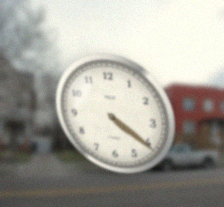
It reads 4h21
